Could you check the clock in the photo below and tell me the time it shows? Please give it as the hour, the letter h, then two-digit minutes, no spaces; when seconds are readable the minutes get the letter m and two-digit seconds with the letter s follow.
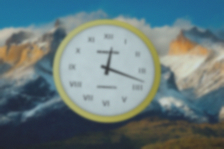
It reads 12h18
